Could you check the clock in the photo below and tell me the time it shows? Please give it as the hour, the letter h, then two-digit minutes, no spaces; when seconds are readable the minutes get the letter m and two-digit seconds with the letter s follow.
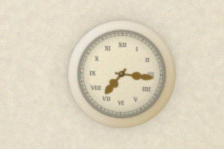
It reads 7h16
